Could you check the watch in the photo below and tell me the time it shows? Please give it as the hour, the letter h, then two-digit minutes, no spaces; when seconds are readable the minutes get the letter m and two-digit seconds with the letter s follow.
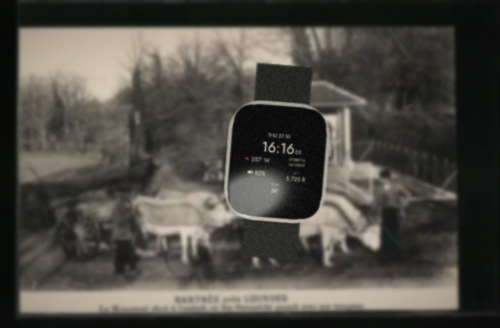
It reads 16h16
